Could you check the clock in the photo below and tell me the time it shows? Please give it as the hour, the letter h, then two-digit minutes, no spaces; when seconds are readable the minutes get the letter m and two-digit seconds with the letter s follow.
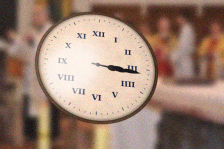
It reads 3h16
